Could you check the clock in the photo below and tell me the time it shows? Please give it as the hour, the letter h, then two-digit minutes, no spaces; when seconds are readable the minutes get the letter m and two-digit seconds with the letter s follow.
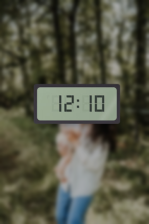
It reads 12h10
